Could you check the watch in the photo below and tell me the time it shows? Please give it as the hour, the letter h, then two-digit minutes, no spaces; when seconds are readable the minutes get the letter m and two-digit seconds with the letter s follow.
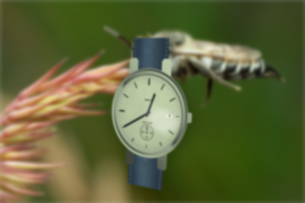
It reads 12h40
